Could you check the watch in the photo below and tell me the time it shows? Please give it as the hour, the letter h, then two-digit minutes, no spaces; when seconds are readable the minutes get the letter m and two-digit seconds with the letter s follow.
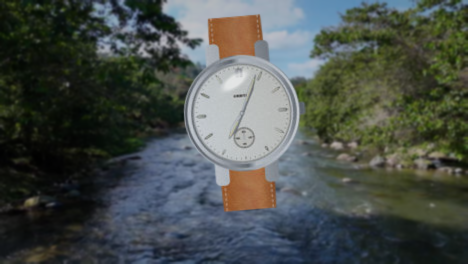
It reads 7h04
